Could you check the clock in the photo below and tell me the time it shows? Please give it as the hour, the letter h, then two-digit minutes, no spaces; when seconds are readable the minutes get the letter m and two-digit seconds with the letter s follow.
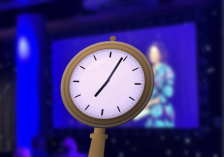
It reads 7h04
